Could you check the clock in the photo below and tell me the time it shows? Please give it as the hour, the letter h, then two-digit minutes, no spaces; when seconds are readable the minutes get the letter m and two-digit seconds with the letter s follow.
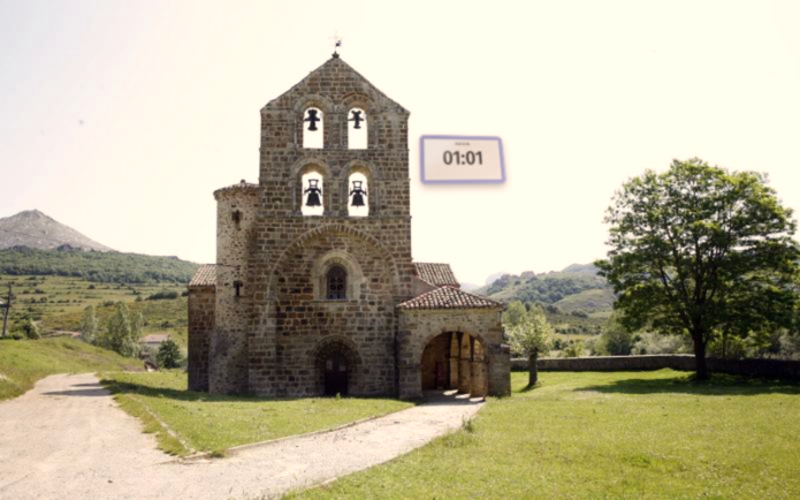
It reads 1h01
